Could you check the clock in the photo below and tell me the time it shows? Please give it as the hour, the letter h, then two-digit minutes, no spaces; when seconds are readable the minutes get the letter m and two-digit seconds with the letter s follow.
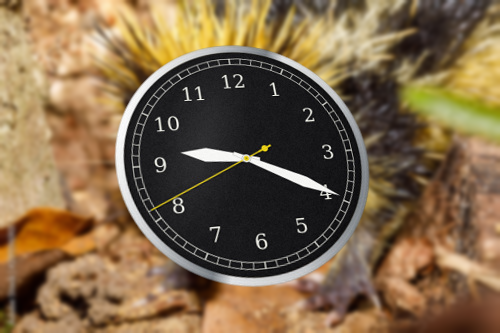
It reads 9h19m41s
